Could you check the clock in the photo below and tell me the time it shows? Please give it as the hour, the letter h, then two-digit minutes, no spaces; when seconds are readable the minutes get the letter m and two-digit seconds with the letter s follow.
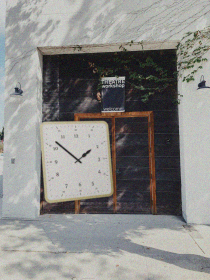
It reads 1h52
